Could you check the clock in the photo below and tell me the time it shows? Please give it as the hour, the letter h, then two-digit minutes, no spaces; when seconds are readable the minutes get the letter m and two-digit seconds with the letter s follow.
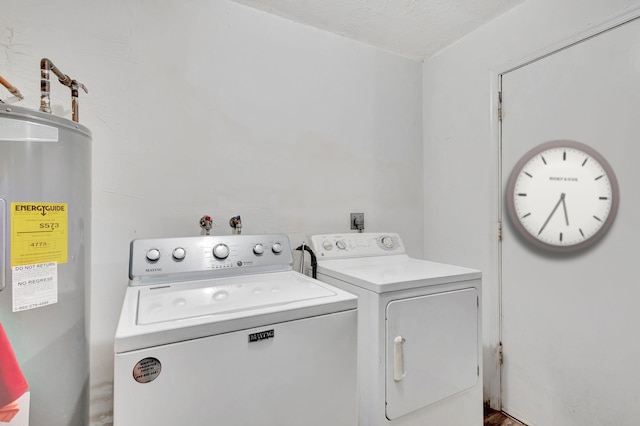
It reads 5h35
